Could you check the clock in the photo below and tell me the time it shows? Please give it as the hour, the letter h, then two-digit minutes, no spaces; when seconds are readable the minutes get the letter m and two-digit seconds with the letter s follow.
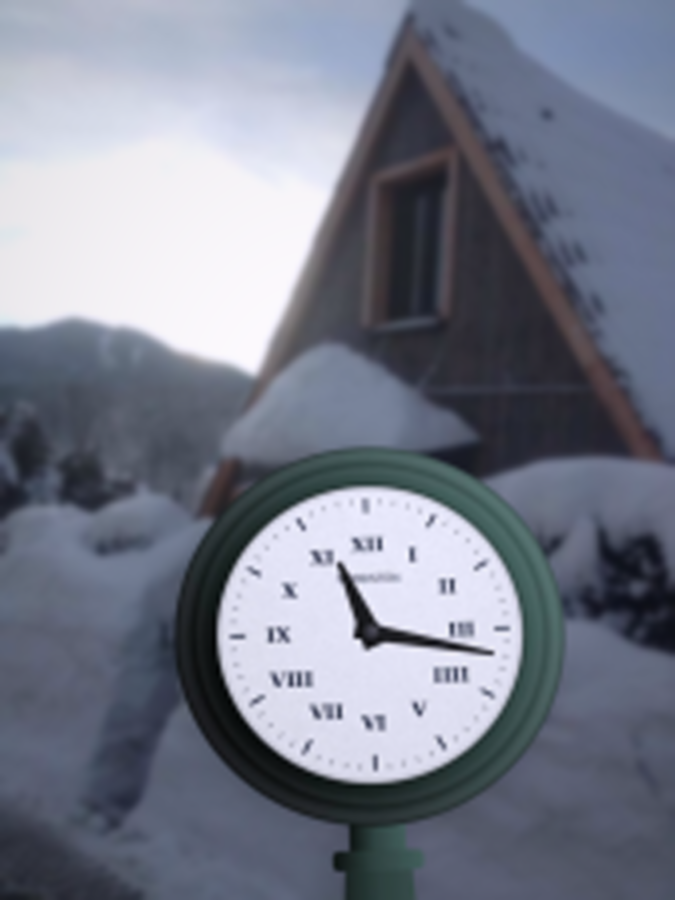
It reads 11h17
